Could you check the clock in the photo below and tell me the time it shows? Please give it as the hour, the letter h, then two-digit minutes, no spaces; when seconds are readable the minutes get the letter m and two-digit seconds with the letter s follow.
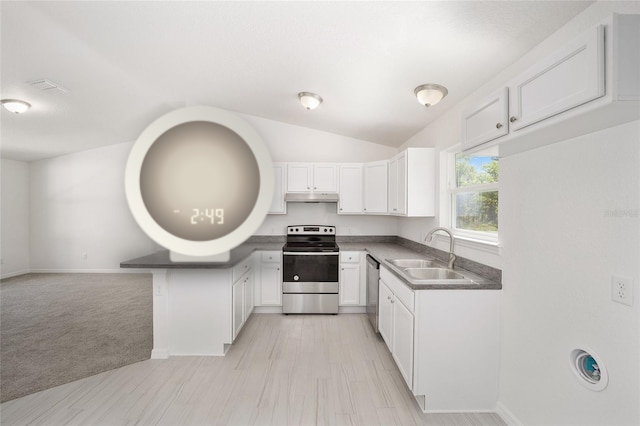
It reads 2h49
